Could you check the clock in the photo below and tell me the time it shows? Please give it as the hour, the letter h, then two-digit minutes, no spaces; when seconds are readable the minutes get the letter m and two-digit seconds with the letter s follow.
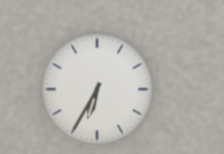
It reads 6h35
